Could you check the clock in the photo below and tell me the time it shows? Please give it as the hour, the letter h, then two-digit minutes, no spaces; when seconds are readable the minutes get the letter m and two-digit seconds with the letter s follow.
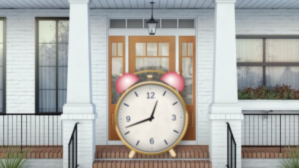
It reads 12h42
